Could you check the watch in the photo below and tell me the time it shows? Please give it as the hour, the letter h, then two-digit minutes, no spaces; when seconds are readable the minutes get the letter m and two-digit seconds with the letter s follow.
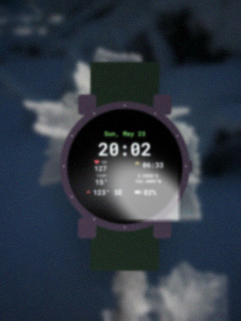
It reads 20h02
